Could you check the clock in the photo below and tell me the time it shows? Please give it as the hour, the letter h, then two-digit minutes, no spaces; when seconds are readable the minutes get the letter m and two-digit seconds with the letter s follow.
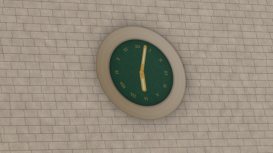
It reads 6h03
